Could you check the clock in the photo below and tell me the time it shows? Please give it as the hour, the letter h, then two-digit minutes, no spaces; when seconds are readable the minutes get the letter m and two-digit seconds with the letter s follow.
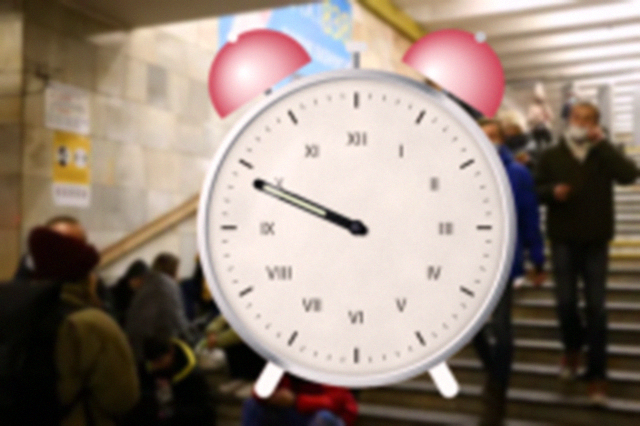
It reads 9h49
